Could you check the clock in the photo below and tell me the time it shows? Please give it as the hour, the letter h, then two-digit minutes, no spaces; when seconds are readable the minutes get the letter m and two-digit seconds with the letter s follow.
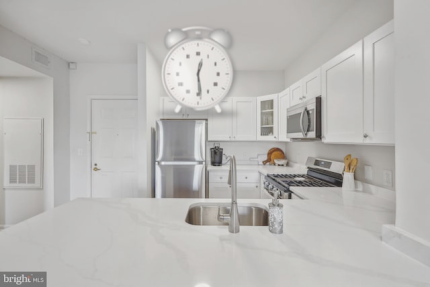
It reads 12h29
